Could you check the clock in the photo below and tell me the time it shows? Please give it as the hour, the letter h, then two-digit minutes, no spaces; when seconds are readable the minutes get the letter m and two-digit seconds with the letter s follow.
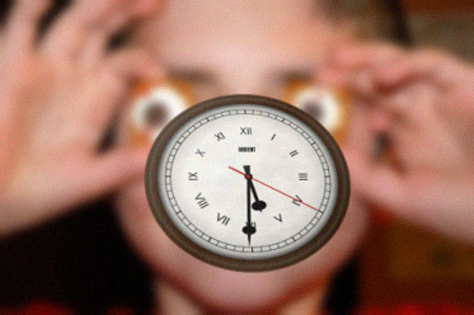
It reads 5h30m20s
